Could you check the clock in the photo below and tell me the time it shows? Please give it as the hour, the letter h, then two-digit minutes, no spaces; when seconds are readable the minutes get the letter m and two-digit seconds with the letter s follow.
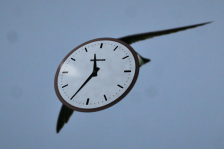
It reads 11h35
